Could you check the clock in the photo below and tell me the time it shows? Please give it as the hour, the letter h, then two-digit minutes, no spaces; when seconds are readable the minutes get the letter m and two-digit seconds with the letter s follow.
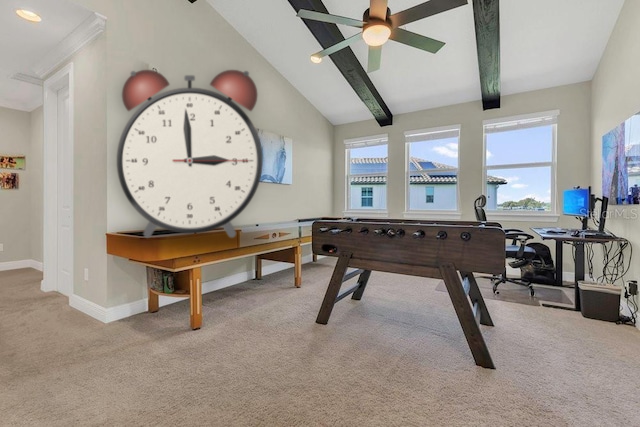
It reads 2h59m15s
